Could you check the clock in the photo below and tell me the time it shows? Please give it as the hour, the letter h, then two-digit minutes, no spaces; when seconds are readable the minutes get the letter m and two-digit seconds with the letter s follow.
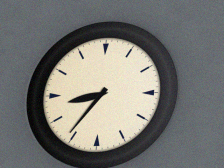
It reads 8h36
